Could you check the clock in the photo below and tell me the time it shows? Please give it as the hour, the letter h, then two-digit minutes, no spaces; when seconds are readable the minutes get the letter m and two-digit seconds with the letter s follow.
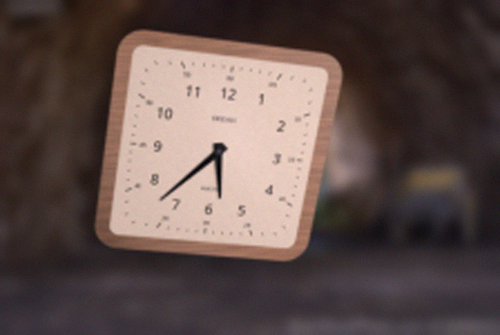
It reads 5h37
